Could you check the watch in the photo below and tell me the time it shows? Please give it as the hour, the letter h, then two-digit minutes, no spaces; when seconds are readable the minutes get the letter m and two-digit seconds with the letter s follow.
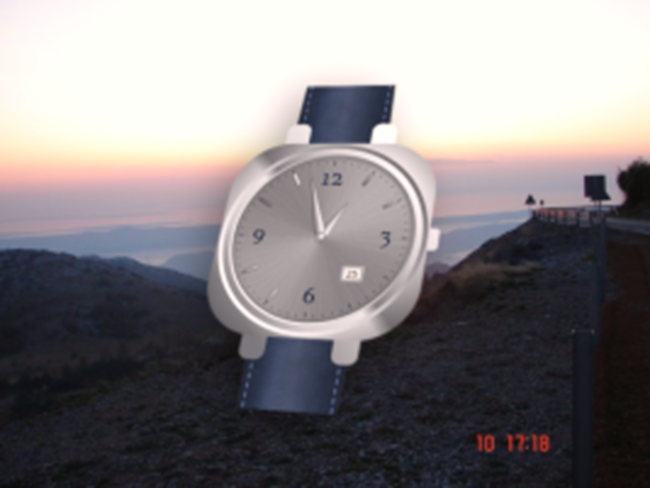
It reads 12h57
